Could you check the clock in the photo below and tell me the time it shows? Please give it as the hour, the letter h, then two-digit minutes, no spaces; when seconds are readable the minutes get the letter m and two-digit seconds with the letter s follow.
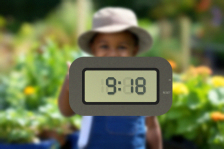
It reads 9h18
